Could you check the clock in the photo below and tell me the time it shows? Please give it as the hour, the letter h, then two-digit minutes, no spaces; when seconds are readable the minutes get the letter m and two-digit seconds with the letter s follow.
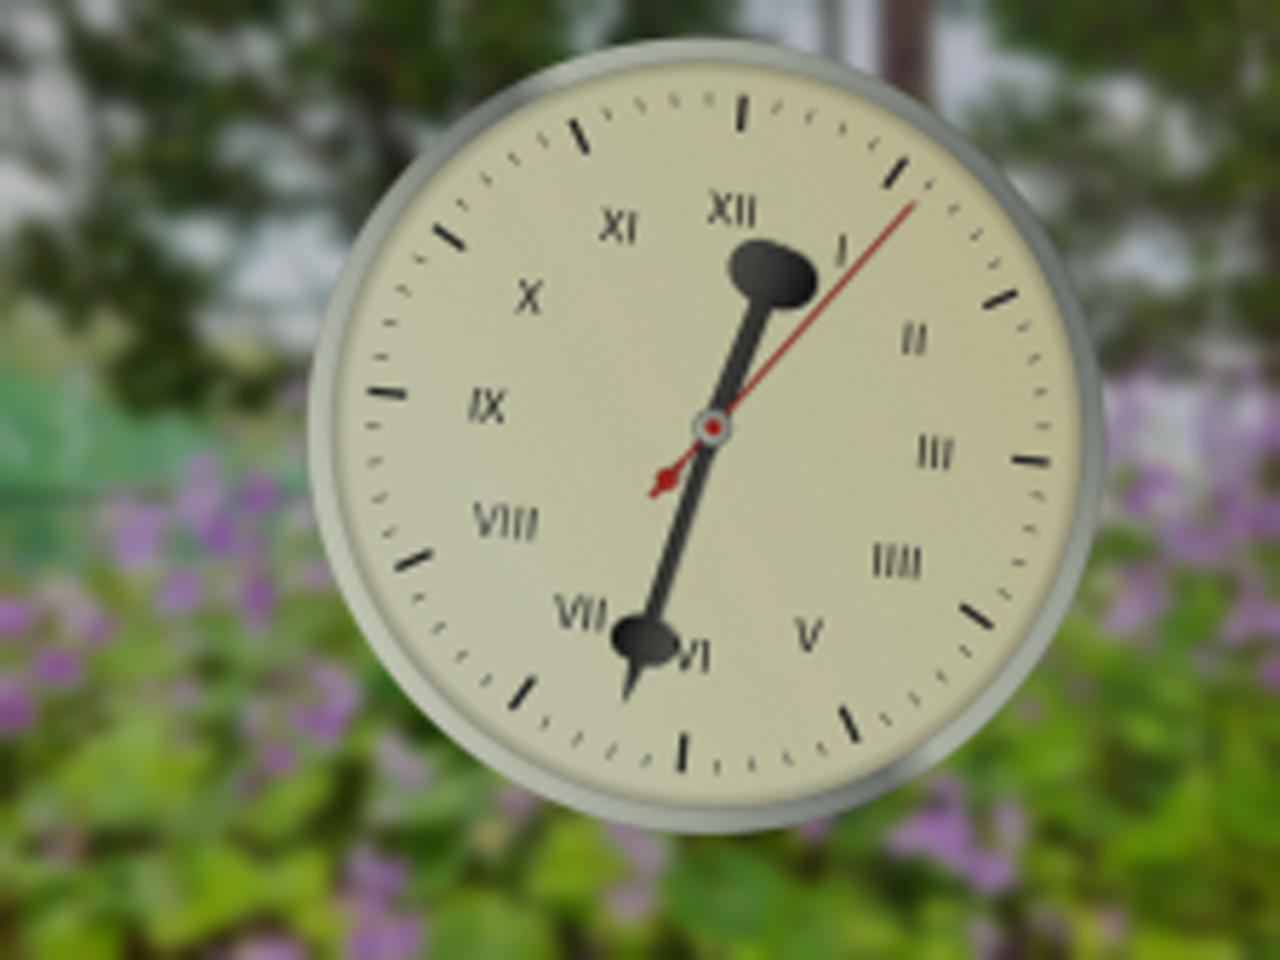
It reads 12h32m06s
